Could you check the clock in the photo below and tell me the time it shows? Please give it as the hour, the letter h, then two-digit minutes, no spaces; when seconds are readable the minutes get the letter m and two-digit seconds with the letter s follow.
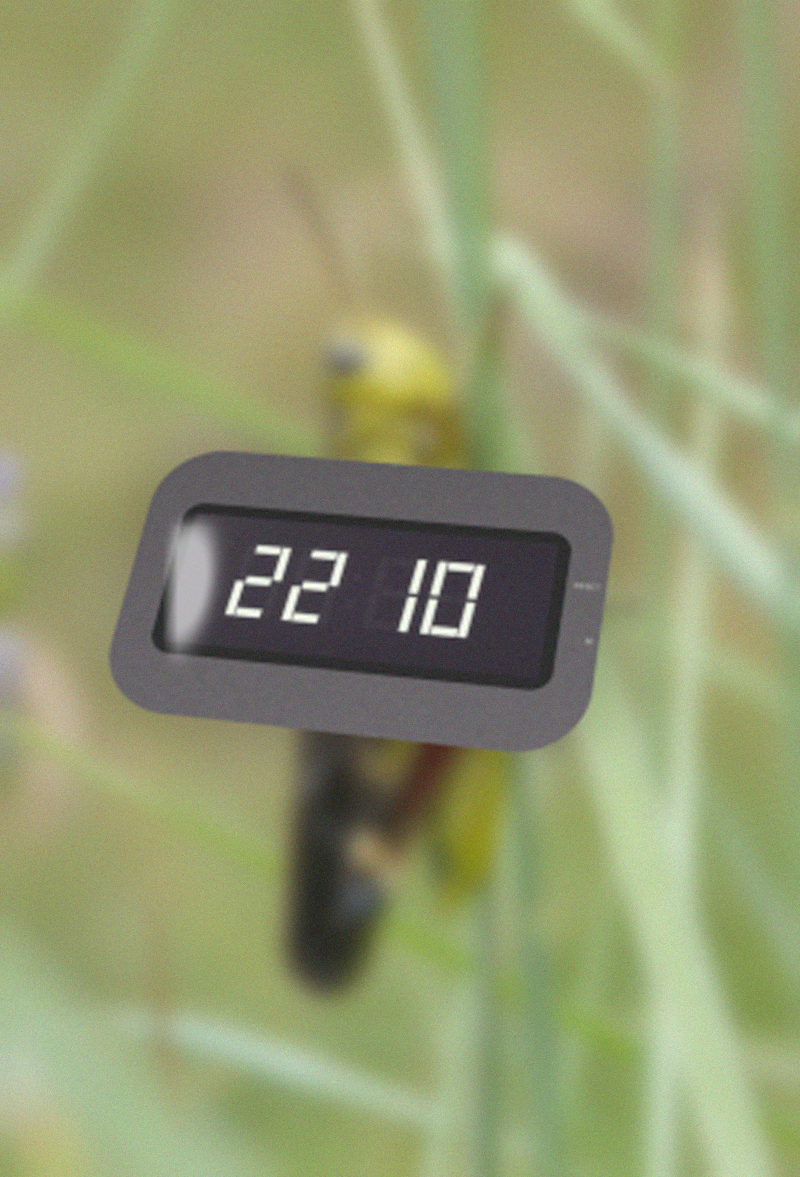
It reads 22h10
